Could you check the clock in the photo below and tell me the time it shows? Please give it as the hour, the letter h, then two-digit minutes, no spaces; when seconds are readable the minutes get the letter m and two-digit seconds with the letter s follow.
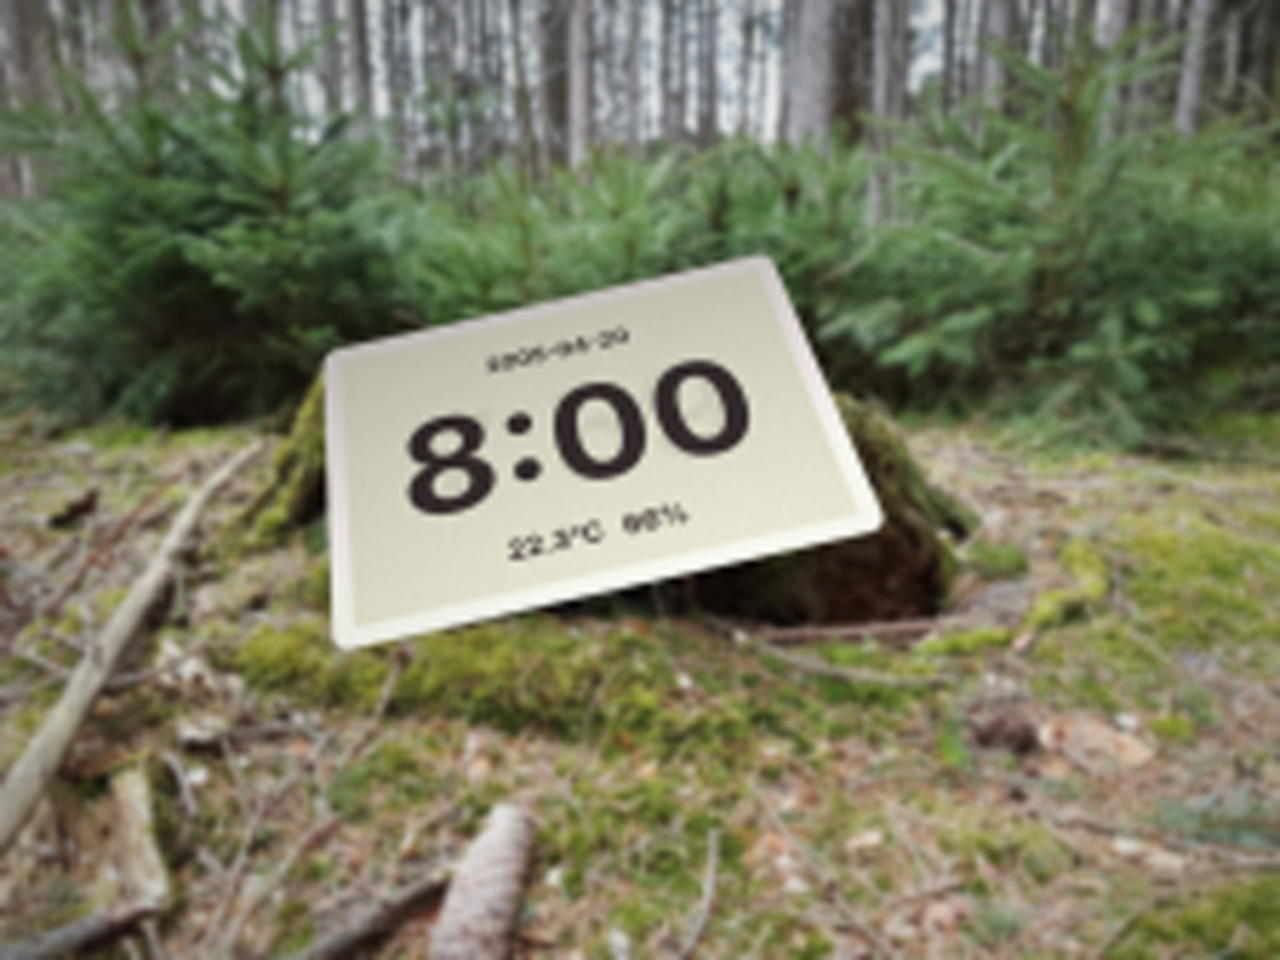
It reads 8h00
